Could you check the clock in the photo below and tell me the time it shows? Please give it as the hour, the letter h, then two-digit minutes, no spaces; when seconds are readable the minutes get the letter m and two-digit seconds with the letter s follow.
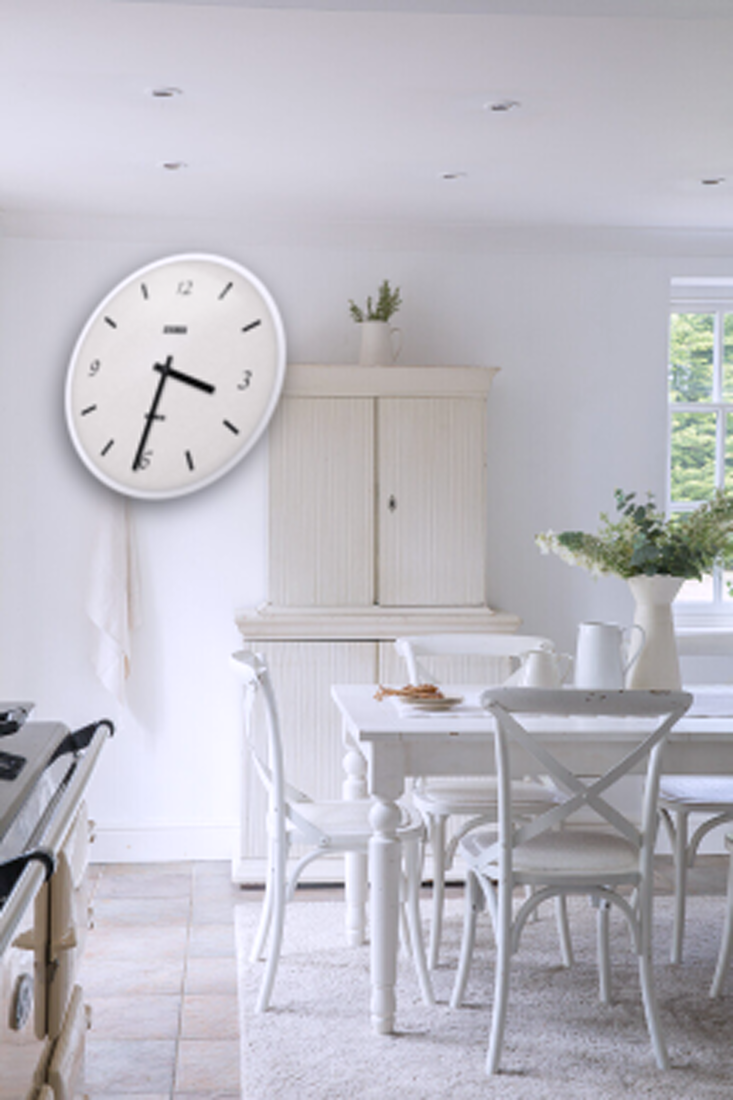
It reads 3h31
